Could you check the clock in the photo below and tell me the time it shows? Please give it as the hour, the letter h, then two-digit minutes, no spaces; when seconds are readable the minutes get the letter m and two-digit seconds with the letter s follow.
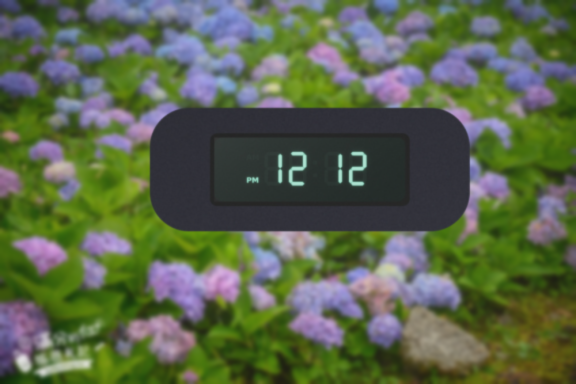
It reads 12h12
